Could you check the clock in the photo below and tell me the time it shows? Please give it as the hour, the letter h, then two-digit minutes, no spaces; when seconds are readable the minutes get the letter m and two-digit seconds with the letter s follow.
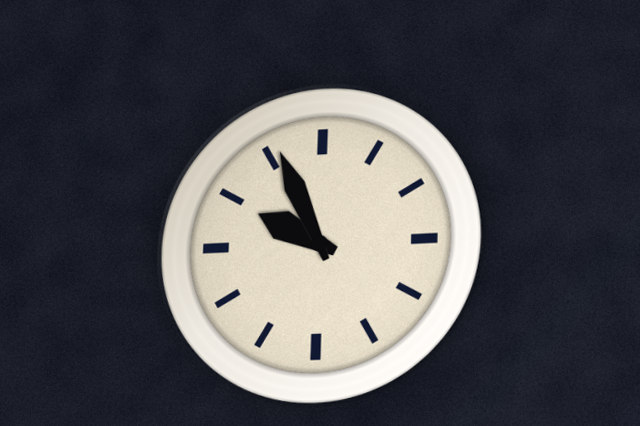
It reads 9h56
